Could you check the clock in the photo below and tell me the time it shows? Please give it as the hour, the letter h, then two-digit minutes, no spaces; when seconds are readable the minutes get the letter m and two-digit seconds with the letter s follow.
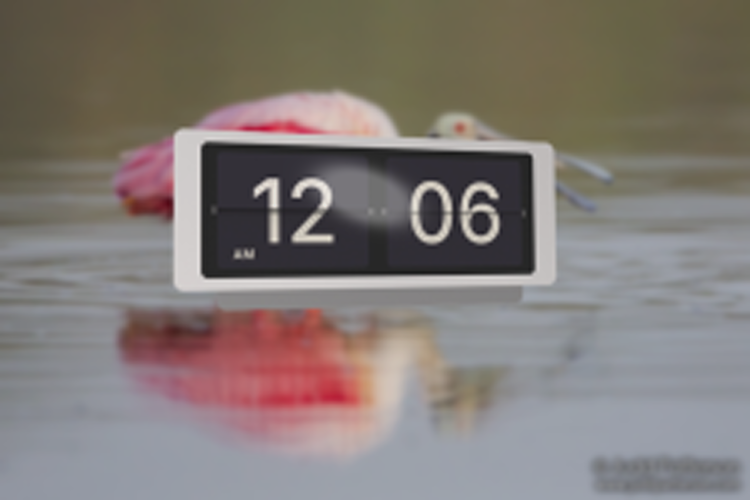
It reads 12h06
